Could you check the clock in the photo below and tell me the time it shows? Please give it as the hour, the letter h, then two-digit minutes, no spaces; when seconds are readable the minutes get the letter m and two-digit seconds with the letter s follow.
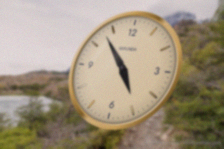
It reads 4h53
